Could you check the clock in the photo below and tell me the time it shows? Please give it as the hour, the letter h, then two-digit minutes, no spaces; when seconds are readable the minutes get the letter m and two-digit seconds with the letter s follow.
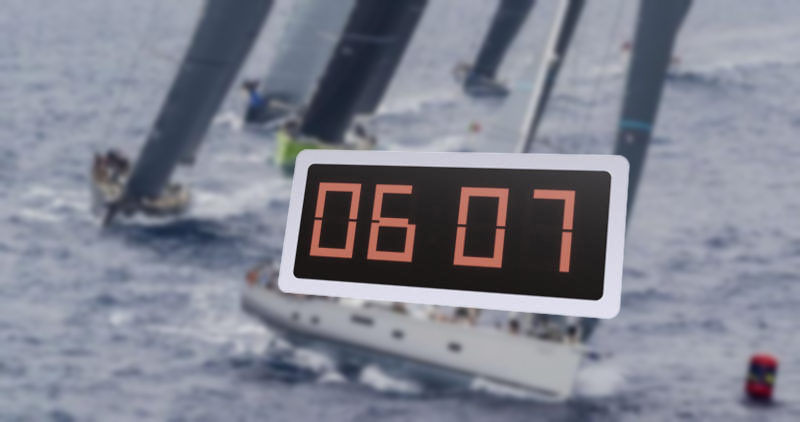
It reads 6h07
